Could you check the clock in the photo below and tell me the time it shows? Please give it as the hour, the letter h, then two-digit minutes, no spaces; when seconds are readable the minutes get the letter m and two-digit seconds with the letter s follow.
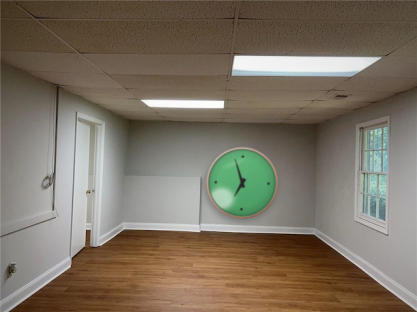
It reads 6h57
